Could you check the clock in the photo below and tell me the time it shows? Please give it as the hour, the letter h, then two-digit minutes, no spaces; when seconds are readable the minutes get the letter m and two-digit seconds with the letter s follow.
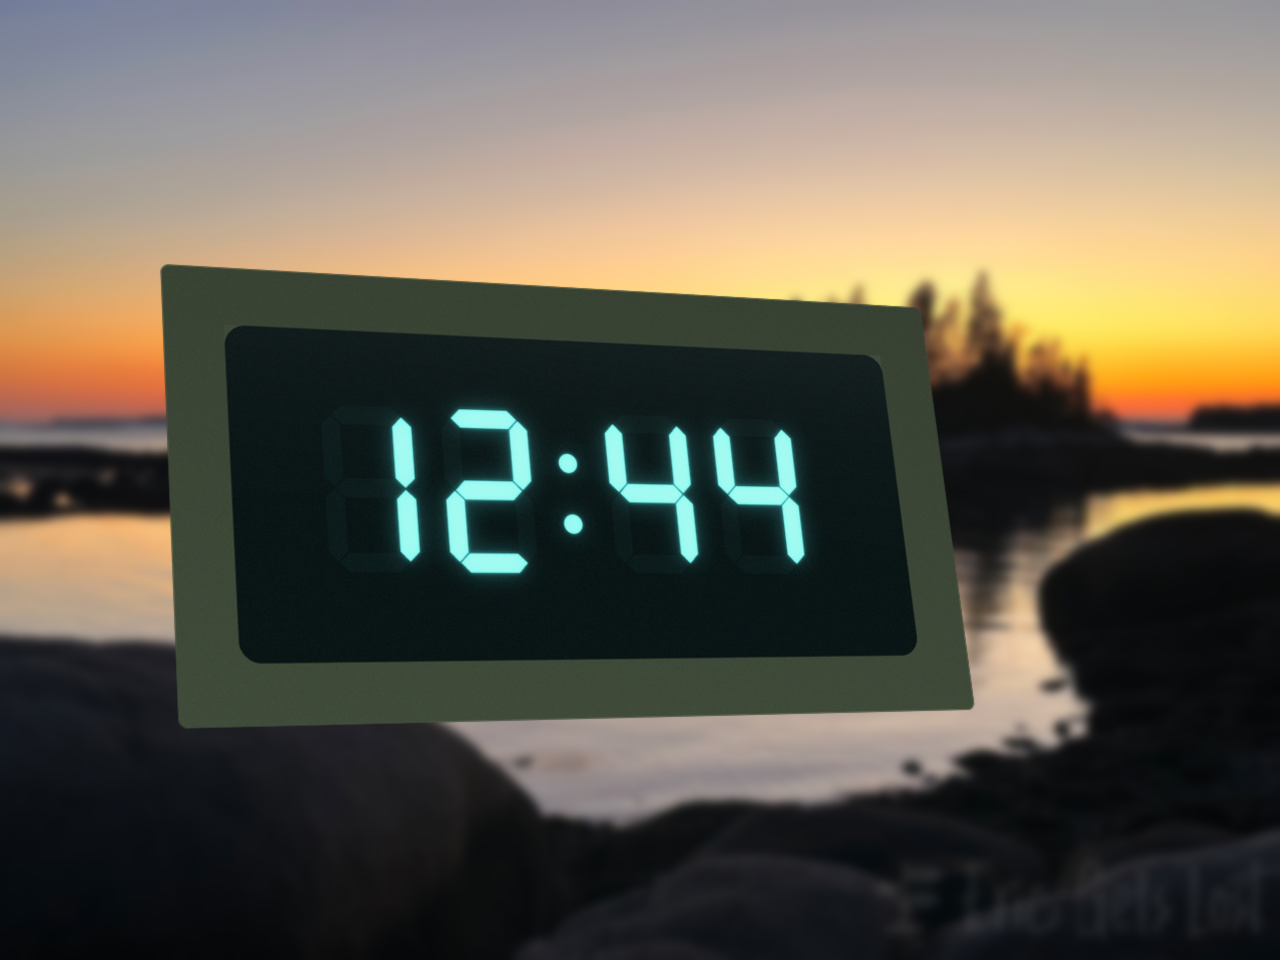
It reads 12h44
